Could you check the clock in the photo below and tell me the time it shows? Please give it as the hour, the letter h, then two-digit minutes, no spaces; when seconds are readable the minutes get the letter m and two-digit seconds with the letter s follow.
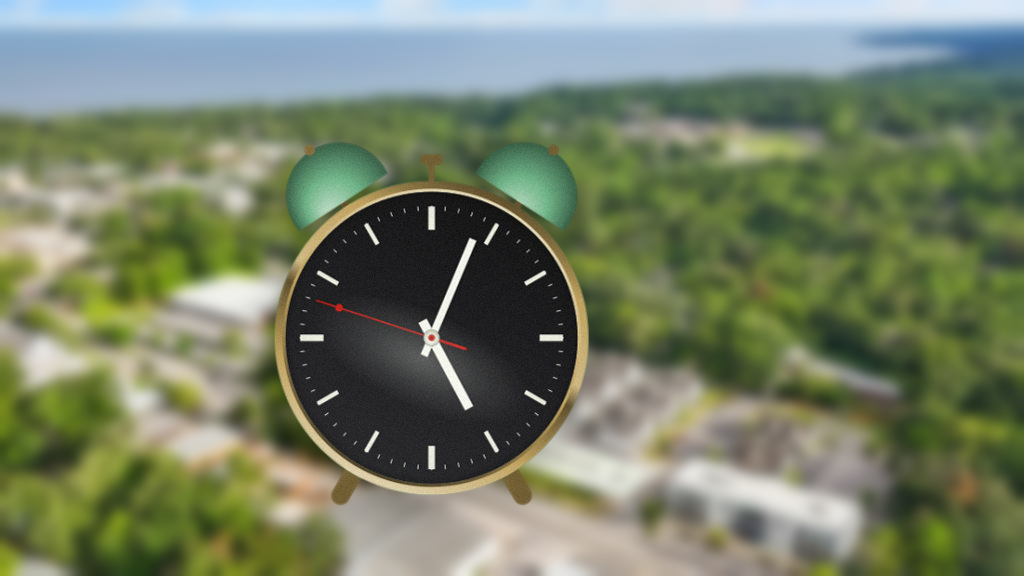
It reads 5h03m48s
